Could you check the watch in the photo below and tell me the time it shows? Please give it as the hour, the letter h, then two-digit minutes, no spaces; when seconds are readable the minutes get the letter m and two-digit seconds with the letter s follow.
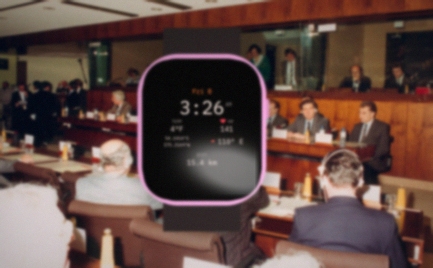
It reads 3h26
